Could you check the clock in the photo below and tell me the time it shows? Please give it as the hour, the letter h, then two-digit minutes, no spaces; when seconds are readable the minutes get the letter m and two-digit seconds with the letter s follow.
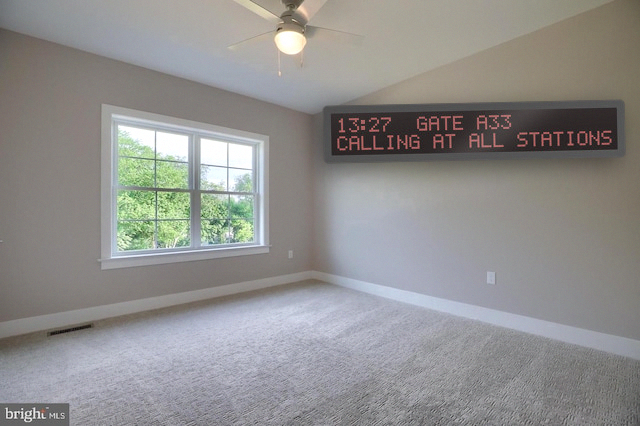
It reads 13h27
